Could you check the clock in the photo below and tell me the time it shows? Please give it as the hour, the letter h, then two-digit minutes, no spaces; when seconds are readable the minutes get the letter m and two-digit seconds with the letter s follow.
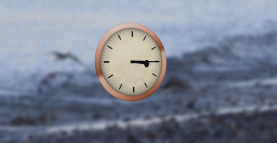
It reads 3h15
